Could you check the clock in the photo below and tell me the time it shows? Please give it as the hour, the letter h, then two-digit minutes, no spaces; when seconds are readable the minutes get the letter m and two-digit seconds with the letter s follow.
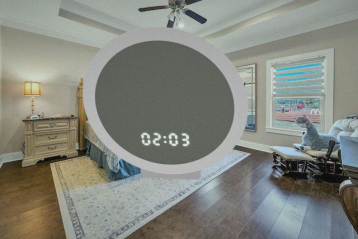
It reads 2h03
